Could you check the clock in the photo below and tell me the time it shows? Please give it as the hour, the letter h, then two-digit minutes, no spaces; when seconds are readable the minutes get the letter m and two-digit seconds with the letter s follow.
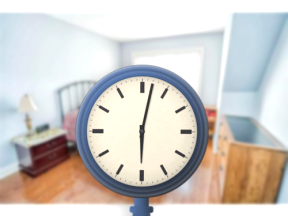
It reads 6h02
